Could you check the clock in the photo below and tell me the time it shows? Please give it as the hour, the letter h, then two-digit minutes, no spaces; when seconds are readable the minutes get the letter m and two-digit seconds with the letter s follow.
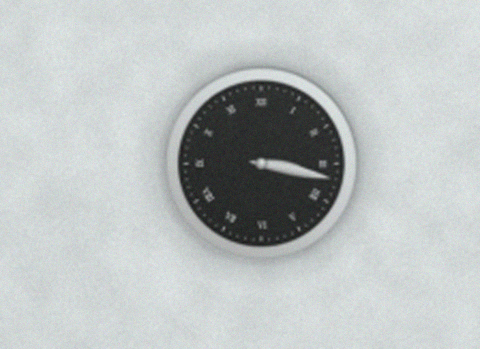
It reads 3h17
